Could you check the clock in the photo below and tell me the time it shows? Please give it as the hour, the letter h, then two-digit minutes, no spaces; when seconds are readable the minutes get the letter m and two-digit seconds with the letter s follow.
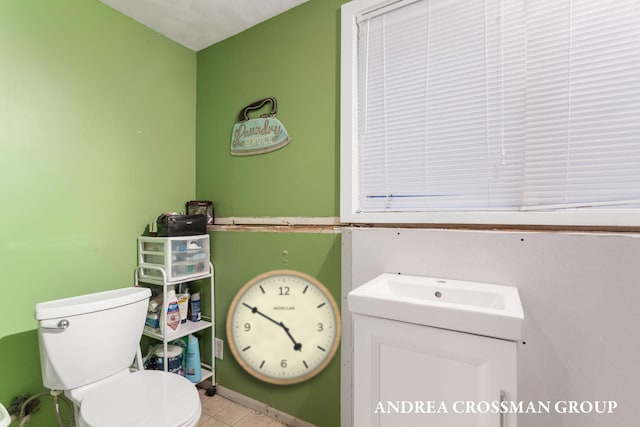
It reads 4h50
